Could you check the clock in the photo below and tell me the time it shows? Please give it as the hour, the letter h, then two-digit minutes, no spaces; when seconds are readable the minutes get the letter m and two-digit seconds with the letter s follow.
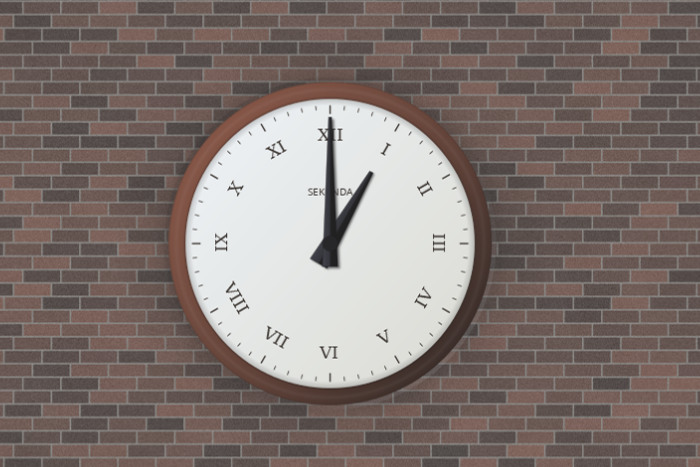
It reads 1h00
